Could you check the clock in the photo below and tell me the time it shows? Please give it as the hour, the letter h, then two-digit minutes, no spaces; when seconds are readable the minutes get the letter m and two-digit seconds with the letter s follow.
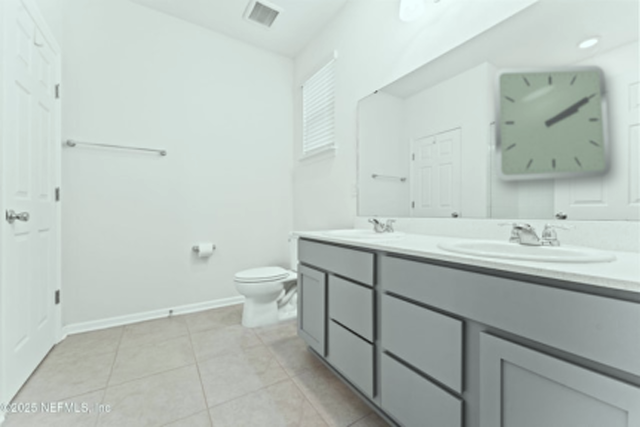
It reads 2h10
